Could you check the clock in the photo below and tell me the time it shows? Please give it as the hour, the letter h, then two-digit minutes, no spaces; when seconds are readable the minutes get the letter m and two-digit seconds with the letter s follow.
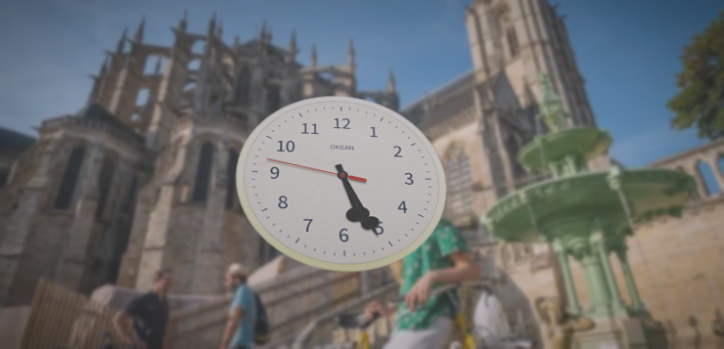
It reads 5h25m47s
